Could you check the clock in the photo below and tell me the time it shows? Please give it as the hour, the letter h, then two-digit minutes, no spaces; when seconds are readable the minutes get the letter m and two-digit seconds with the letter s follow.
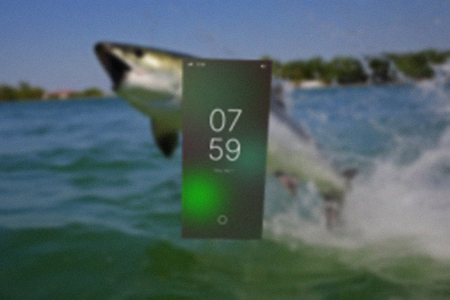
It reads 7h59
